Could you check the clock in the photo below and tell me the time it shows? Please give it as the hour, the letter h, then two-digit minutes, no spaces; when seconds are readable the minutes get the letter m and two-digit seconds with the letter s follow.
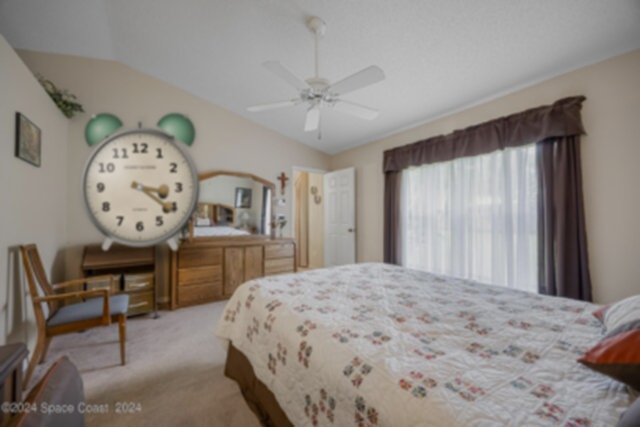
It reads 3h21
